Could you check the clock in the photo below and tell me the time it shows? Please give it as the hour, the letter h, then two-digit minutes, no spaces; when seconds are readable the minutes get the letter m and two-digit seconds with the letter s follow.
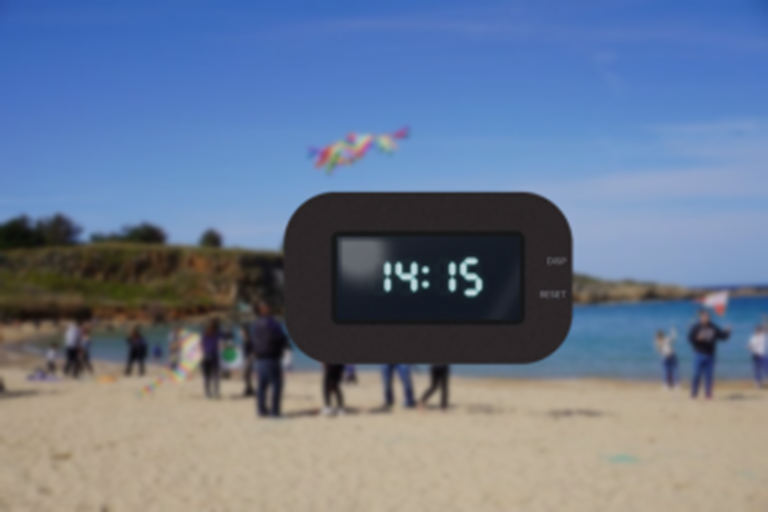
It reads 14h15
